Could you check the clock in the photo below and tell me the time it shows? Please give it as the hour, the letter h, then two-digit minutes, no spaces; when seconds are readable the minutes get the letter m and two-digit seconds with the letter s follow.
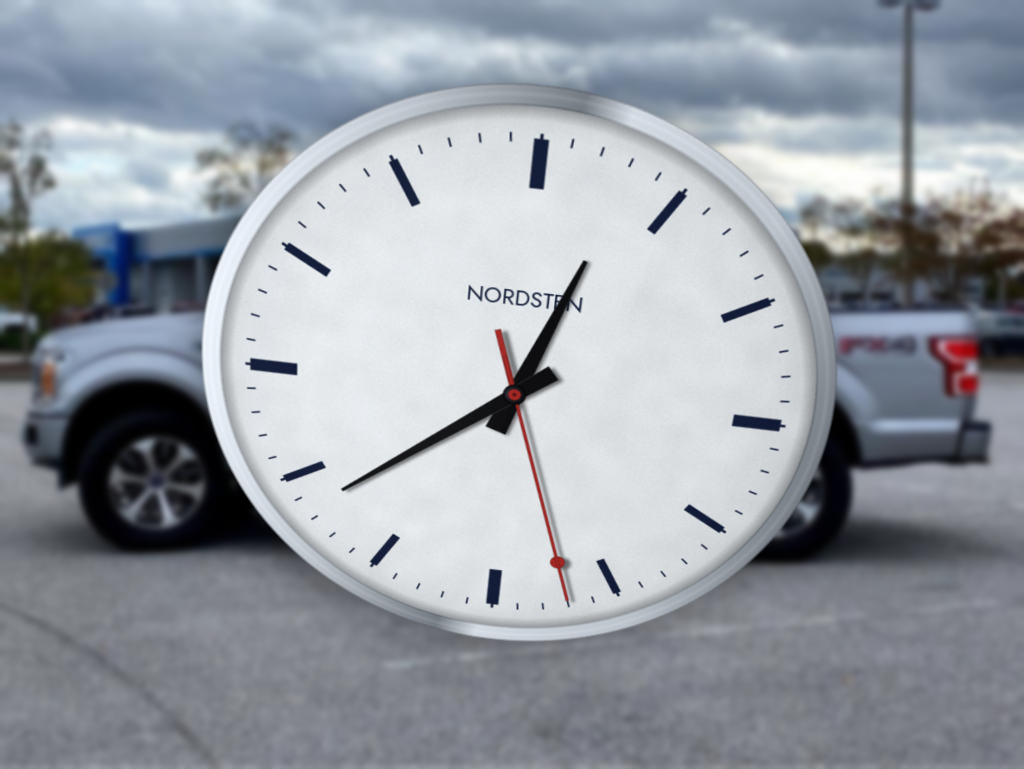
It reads 12h38m27s
